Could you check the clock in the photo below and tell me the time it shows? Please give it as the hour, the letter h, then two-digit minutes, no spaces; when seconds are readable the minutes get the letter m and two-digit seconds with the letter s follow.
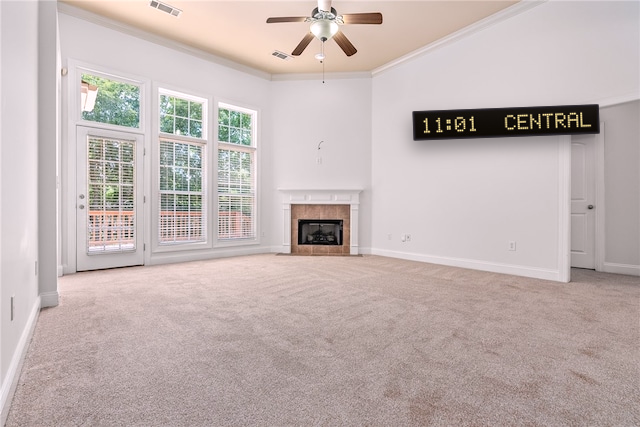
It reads 11h01
